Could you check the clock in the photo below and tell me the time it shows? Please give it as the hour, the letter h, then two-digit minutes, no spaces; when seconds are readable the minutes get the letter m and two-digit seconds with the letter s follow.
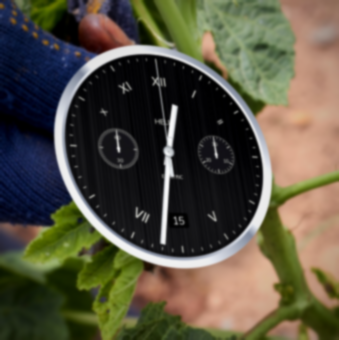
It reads 12h32
